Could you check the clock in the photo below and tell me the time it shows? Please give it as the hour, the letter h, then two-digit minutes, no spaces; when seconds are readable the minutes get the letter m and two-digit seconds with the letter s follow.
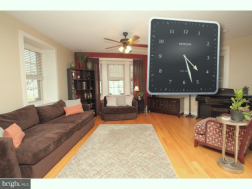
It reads 4h27
